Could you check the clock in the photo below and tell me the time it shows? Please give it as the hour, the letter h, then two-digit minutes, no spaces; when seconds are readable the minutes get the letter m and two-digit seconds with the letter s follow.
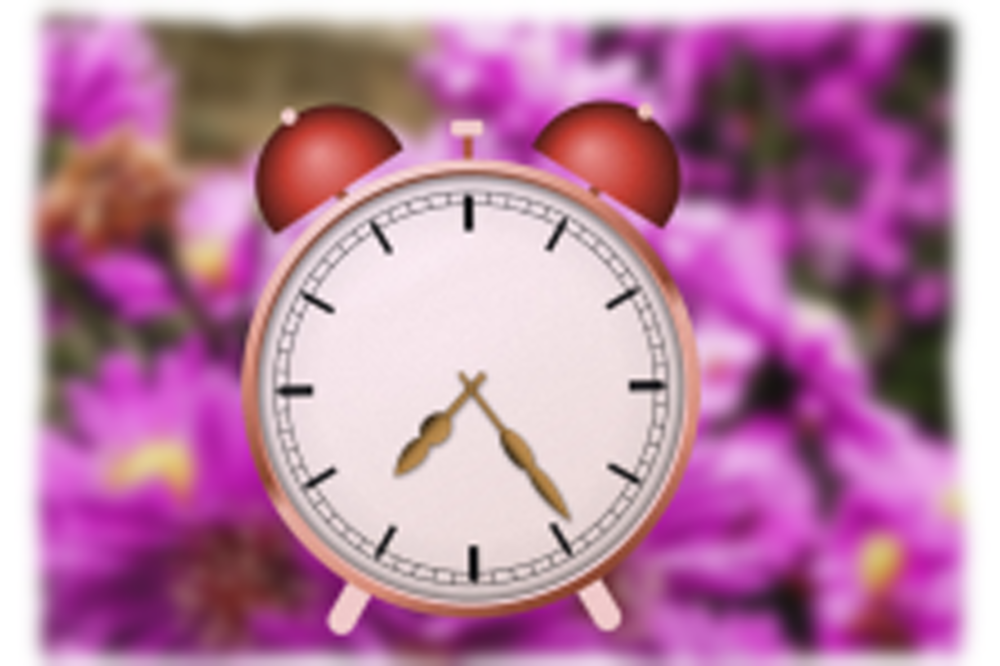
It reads 7h24
